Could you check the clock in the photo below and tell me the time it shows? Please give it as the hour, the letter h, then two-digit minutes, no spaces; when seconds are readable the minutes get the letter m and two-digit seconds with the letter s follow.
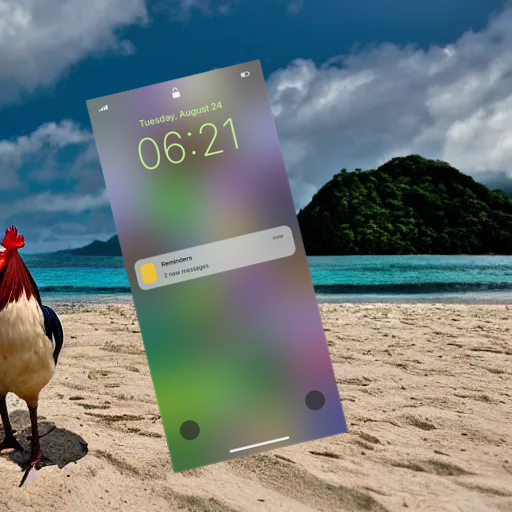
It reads 6h21
